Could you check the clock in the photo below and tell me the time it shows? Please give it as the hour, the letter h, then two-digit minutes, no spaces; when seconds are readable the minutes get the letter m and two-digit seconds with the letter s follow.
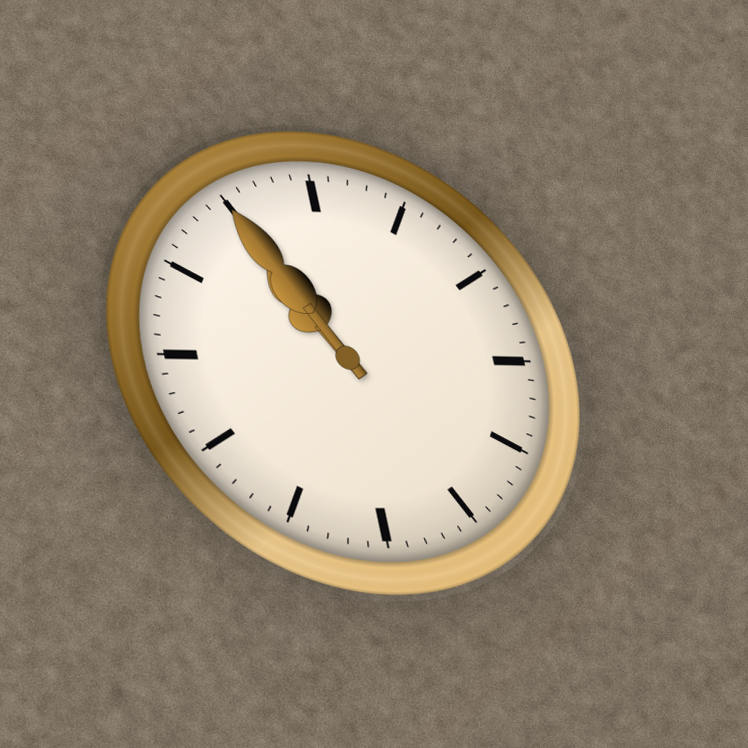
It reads 10h55
